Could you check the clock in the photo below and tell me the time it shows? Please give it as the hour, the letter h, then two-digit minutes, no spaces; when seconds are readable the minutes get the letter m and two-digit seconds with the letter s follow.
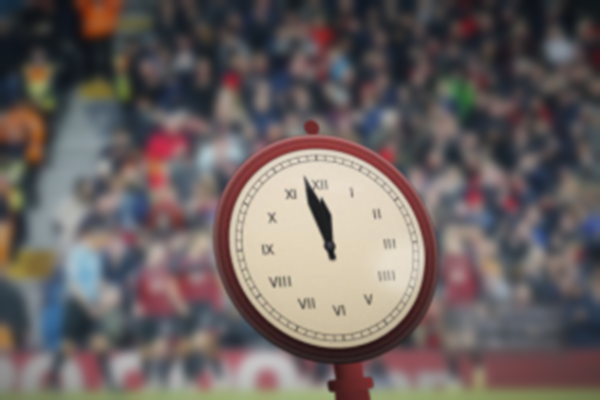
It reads 11h58
